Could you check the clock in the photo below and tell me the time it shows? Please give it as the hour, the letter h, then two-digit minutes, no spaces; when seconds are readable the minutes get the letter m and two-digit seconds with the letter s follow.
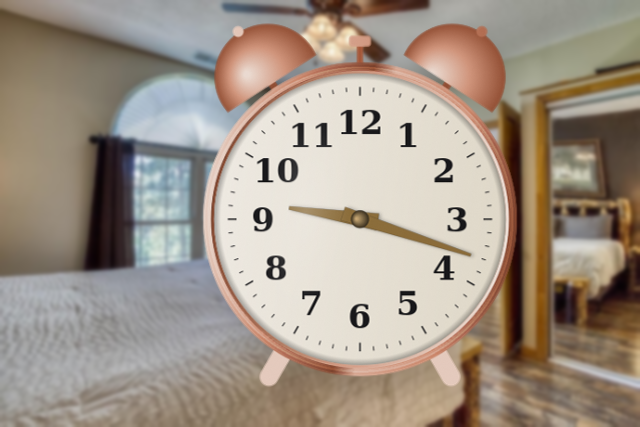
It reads 9h18
